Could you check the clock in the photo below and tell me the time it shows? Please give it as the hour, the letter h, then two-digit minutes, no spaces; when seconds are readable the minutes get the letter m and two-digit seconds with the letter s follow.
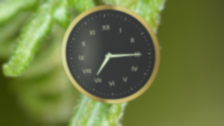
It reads 7h15
